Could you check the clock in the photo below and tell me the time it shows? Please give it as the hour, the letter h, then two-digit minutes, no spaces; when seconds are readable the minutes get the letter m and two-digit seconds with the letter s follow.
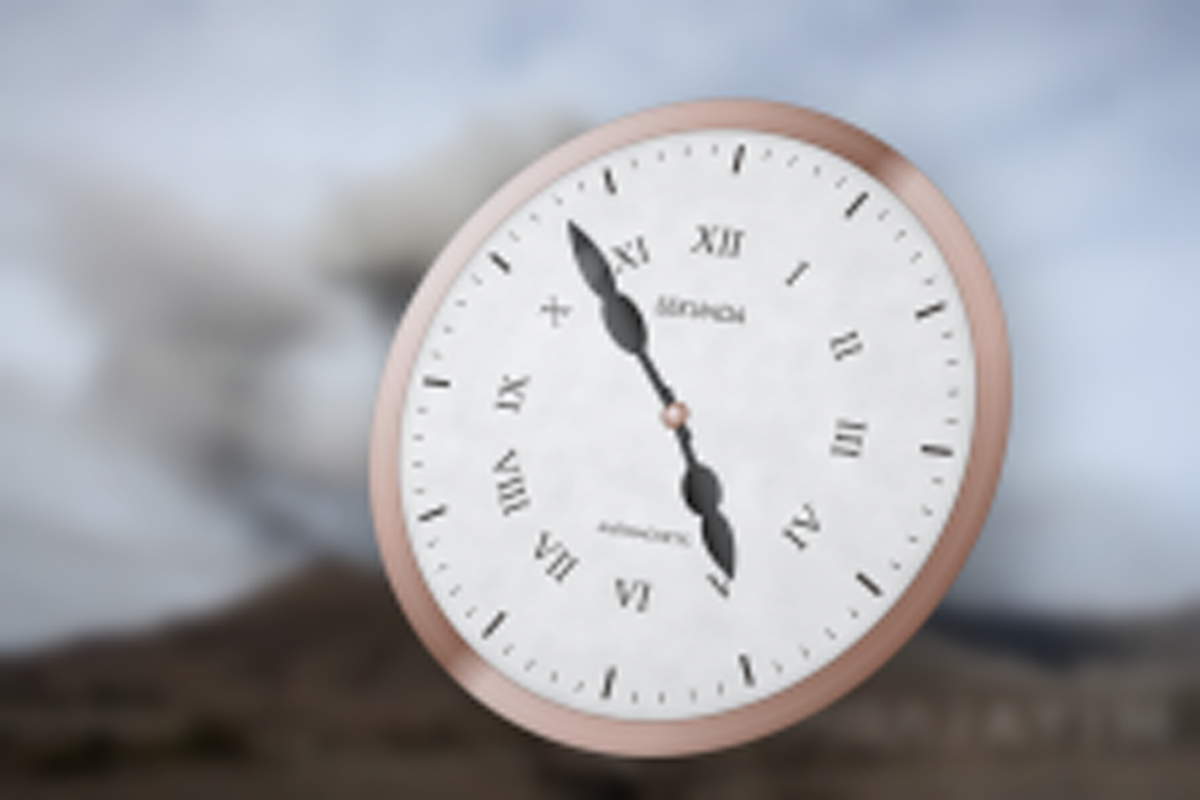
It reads 4h53
